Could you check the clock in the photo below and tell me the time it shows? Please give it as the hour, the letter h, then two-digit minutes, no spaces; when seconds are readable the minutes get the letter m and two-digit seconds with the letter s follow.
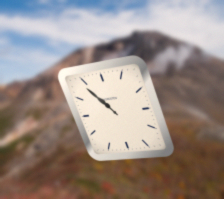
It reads 10h54
